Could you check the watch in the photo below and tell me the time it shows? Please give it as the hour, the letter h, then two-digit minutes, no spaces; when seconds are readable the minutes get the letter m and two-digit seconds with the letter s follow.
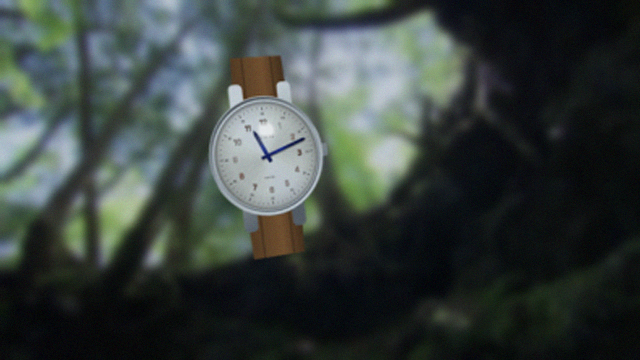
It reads 11h12
